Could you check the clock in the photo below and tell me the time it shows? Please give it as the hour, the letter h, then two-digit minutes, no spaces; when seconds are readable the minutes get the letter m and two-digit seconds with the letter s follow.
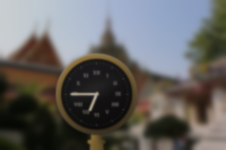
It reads 6h45
